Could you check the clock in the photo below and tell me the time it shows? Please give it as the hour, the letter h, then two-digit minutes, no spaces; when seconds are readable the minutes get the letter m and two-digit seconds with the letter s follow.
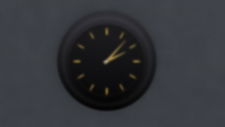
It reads 2h07
